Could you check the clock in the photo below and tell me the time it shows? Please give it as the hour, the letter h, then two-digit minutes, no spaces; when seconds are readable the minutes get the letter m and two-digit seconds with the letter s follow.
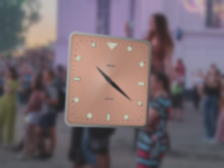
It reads 10h21
